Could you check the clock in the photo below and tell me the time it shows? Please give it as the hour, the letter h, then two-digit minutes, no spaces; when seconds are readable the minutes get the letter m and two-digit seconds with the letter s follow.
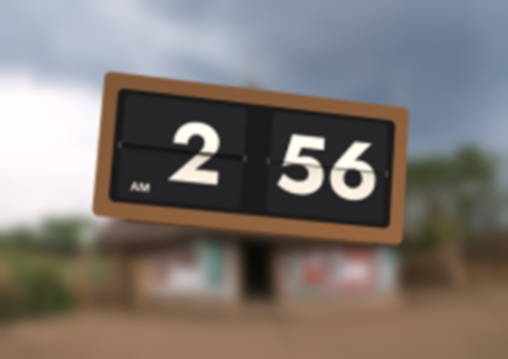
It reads 2h56
